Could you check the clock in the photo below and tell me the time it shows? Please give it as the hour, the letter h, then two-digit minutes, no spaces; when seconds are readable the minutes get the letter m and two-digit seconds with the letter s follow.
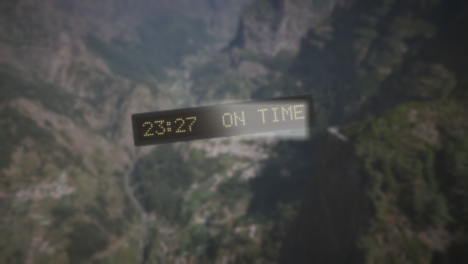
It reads 23h27
